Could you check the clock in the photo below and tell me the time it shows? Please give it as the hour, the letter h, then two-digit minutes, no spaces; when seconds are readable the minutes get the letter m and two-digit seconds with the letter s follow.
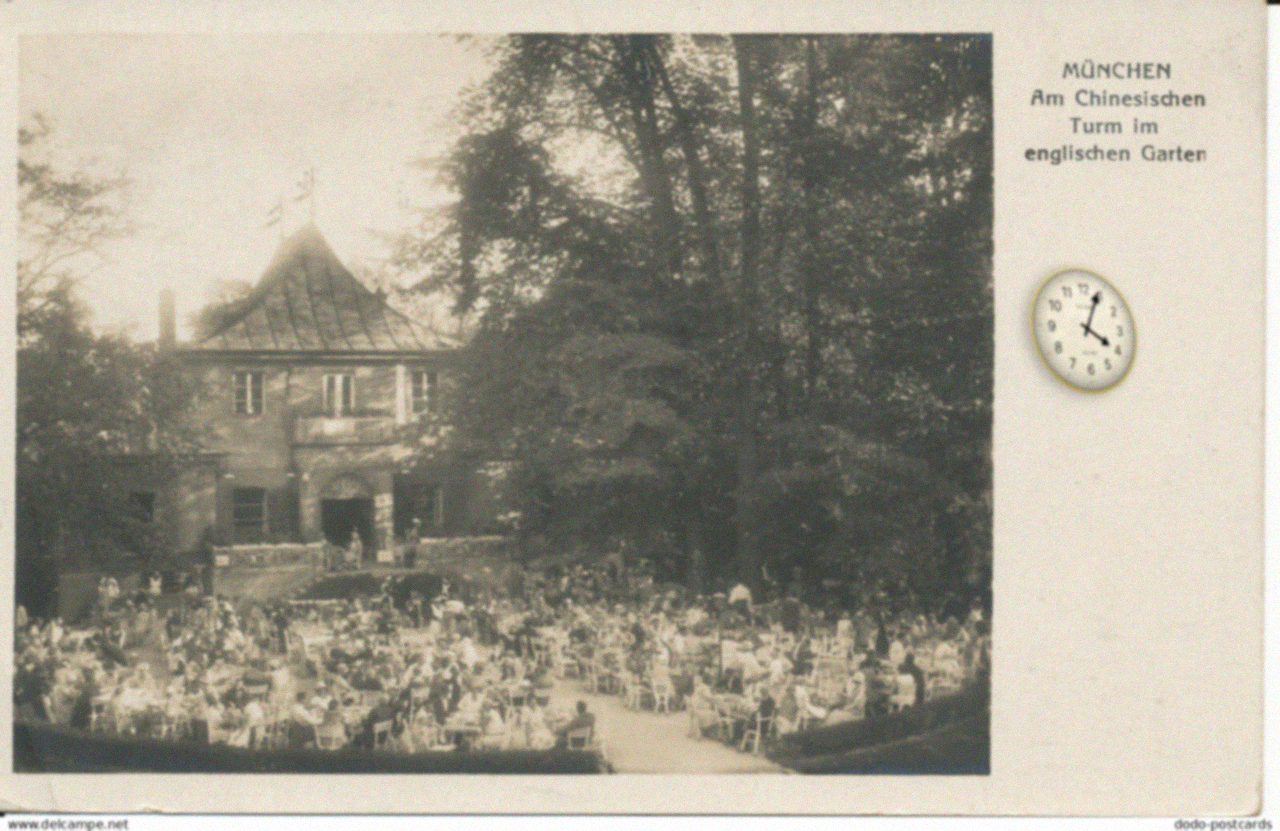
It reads 4h04
